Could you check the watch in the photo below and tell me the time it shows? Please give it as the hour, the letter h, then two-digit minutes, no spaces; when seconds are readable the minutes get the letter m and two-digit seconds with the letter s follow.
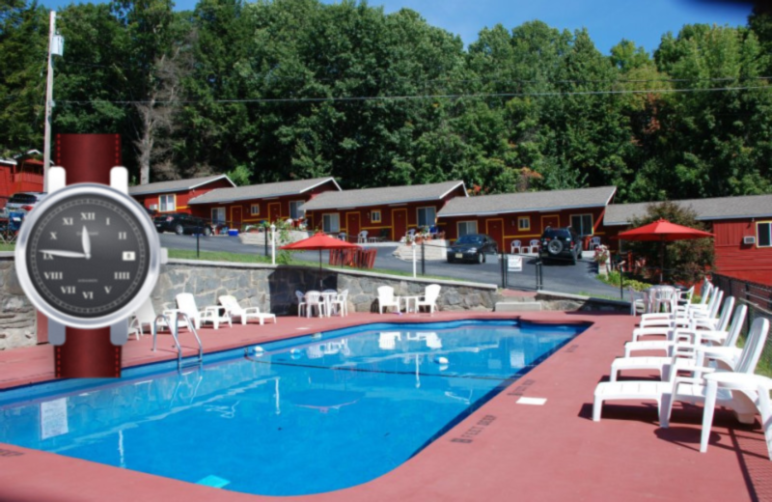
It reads 11h46
